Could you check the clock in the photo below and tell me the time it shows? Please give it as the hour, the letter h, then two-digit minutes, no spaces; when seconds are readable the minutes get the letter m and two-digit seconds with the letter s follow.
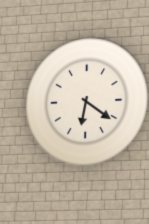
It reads 6h21
